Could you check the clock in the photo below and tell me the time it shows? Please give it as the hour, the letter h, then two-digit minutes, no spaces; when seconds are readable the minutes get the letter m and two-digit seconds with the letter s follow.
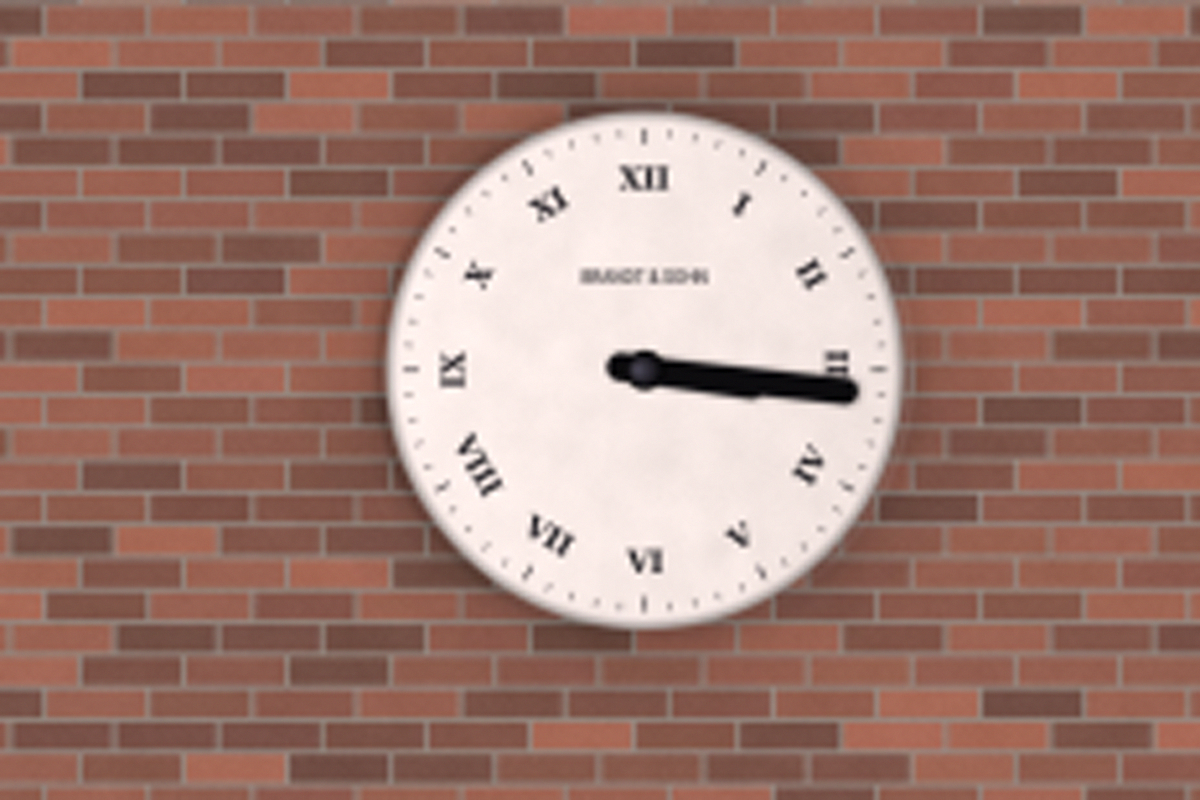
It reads 3h16
